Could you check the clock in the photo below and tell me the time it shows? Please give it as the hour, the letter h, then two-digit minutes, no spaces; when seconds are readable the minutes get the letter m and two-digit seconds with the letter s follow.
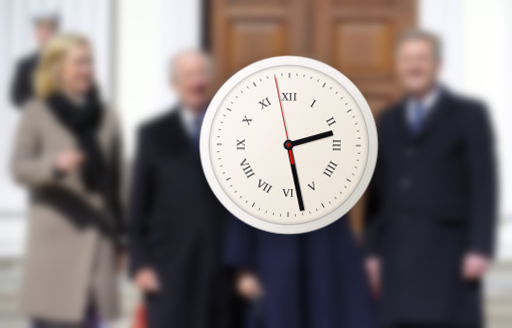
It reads 2h27m58s
